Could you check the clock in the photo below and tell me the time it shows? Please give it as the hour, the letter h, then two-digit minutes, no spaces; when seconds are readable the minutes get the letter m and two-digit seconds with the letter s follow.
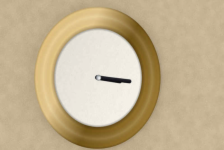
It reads 3h16
